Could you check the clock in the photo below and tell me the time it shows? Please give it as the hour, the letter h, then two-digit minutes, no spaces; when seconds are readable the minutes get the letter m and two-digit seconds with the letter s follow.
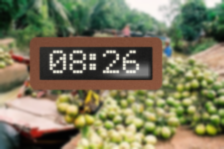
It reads 8h26
